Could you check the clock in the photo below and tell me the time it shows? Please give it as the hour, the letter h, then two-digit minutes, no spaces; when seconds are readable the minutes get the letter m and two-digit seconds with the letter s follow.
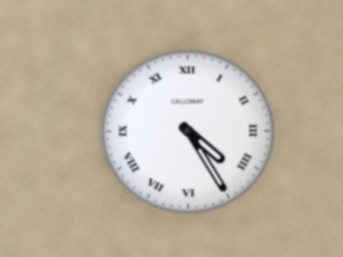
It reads 4h25
